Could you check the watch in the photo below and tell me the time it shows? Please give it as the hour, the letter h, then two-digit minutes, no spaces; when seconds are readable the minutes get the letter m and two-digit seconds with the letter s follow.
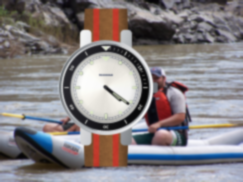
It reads 4h21
